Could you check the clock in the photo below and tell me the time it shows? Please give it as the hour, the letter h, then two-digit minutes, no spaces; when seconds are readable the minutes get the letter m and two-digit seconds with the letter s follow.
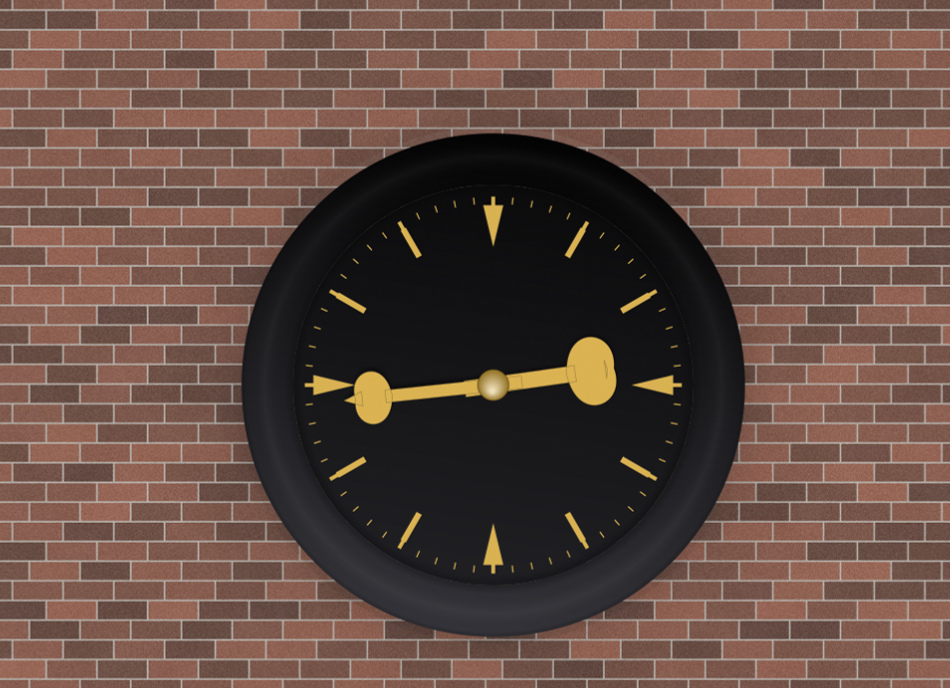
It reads 2h44
